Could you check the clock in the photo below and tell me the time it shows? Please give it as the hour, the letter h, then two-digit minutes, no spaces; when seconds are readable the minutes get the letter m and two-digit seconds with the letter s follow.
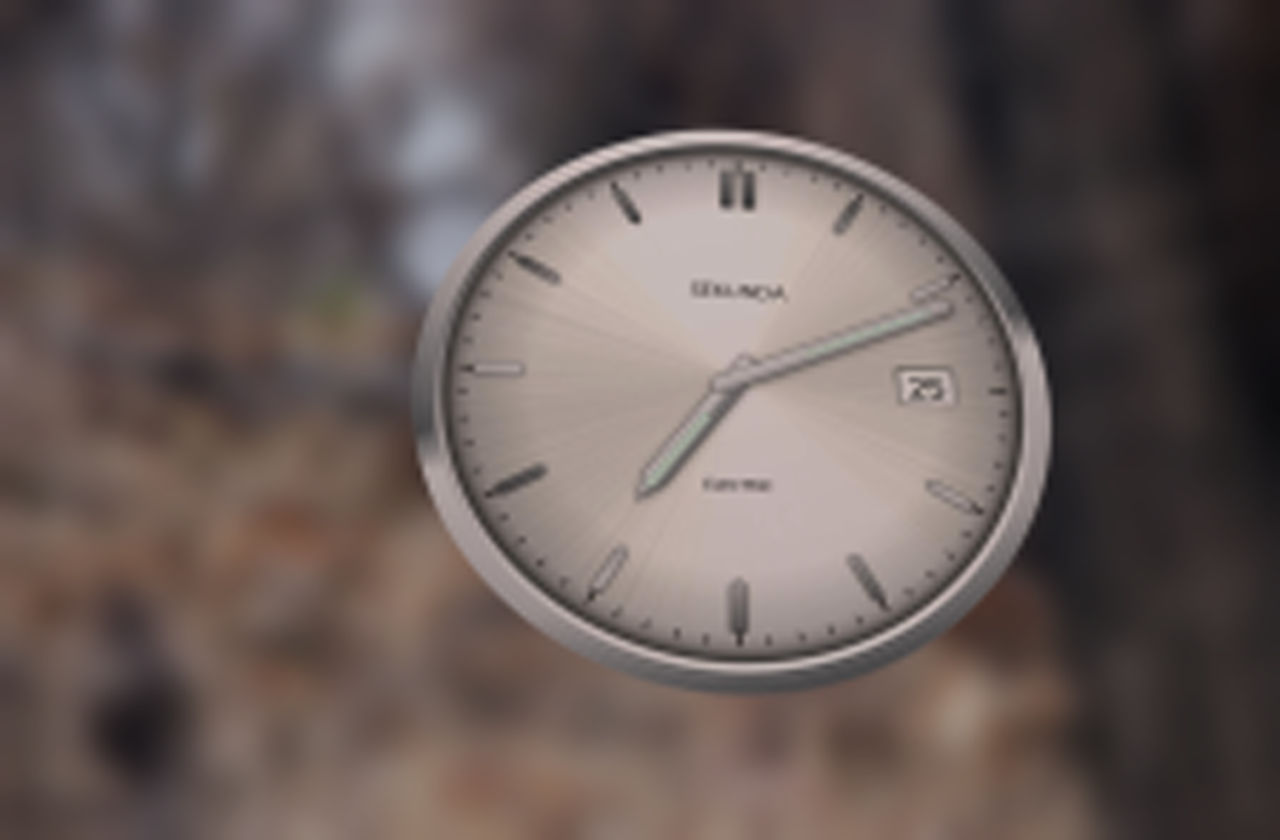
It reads 7h11
